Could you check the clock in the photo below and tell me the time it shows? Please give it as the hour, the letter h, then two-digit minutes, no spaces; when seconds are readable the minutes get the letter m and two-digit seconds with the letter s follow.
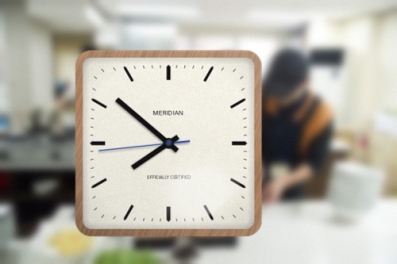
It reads 7h51m44s
